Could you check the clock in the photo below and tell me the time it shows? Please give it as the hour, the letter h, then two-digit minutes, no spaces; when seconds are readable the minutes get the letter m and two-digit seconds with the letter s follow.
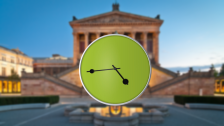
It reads 4h44
